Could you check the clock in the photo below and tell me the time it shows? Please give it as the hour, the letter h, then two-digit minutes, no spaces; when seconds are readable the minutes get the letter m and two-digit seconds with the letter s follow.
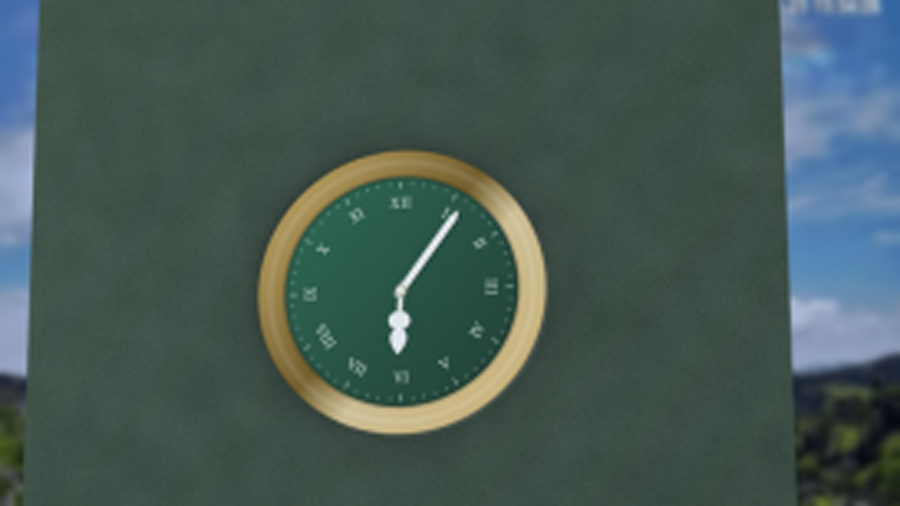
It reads 6h06
